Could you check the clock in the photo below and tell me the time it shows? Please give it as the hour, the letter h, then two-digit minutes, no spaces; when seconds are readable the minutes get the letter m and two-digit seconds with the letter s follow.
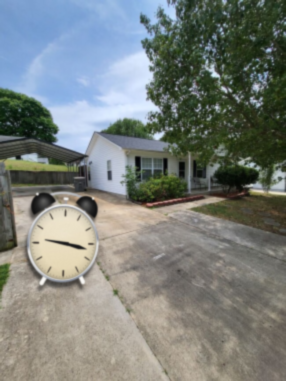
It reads 9h17
